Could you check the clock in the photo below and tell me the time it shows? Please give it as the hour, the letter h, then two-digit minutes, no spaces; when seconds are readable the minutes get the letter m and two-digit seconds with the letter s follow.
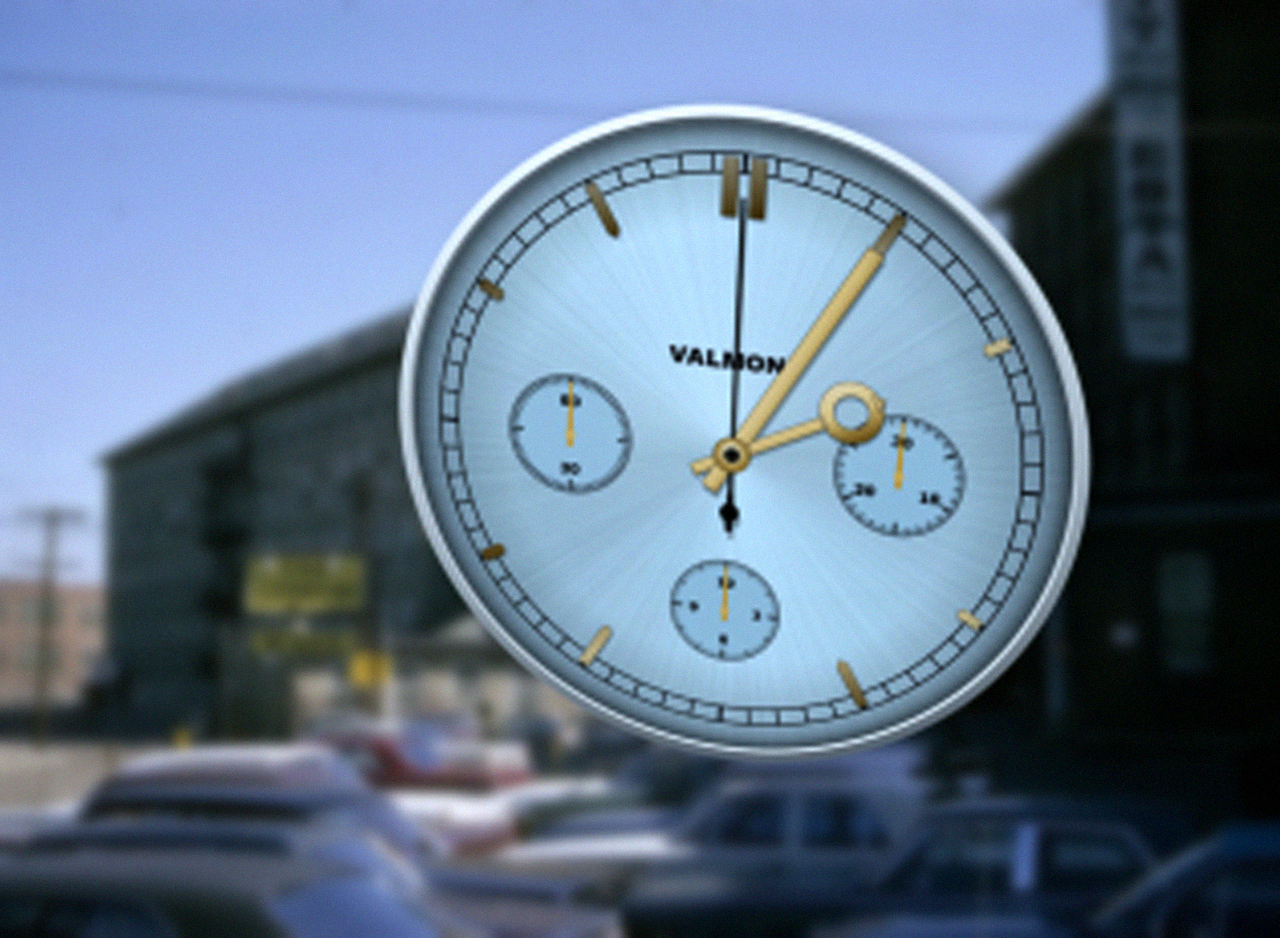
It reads 2h05
